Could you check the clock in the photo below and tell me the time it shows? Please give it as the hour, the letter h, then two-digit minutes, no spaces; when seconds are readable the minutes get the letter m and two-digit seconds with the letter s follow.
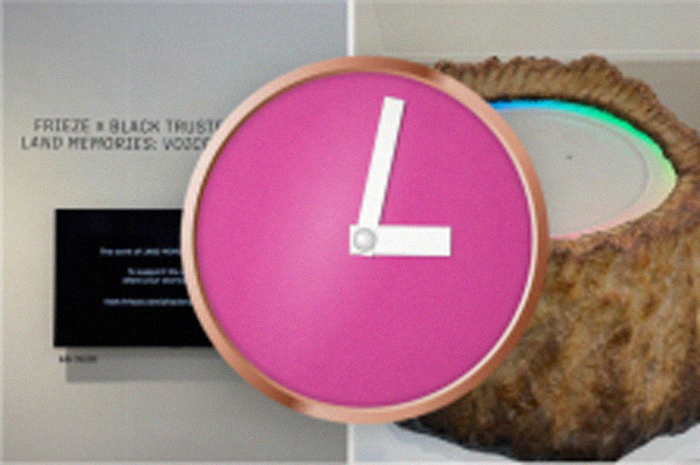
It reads 3h02
